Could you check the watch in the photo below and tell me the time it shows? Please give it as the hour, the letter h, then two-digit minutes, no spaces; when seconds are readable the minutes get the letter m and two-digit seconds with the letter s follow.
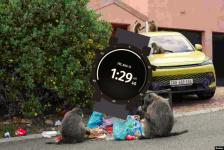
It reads 1h29
